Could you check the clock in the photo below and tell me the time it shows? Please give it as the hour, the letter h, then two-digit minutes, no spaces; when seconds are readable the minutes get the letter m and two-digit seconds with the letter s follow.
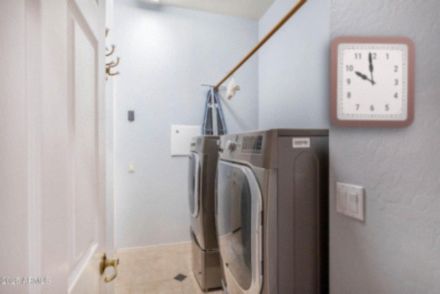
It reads 9h59
